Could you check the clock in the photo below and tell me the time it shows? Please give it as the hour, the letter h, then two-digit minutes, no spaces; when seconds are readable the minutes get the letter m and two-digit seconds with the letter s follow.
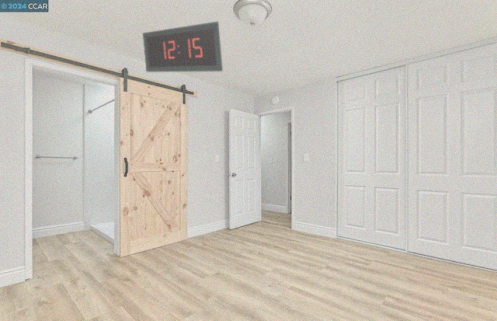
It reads 12h15
